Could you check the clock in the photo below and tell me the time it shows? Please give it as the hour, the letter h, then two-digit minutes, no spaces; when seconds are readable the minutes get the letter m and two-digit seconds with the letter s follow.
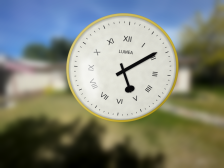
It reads 5h09
